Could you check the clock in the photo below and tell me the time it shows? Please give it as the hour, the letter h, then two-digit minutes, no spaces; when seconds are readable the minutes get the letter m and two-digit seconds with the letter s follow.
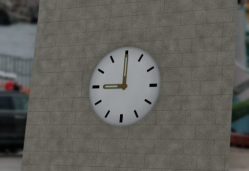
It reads 9h00
